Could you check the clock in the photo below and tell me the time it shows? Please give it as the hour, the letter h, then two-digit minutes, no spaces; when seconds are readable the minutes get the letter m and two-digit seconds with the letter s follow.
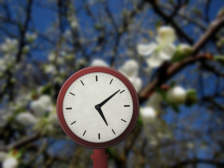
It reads 5h09
